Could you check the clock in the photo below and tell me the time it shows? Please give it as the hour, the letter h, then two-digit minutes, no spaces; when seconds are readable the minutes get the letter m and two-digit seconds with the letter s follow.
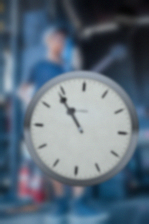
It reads 10h54
